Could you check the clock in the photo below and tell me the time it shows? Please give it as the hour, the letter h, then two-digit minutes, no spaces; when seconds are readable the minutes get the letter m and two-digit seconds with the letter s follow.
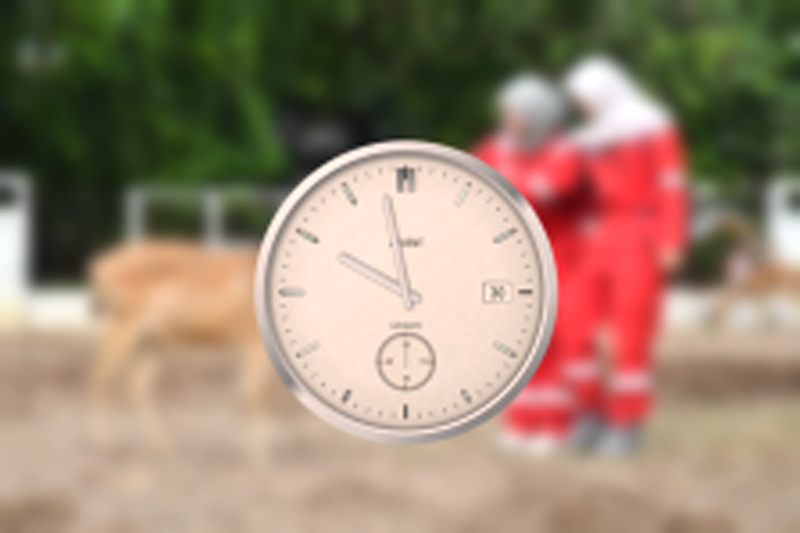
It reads 9h58
